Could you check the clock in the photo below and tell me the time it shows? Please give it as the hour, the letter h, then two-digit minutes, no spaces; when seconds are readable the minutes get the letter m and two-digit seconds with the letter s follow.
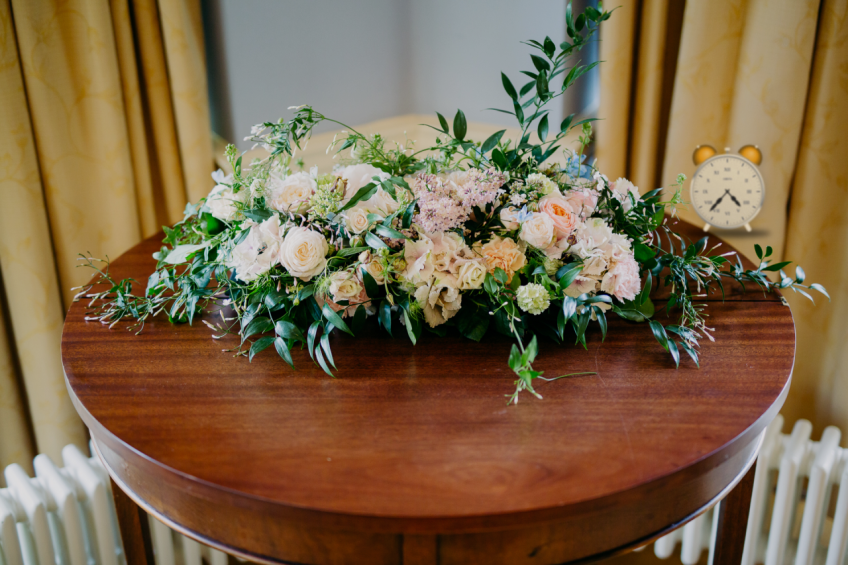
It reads 4h37
